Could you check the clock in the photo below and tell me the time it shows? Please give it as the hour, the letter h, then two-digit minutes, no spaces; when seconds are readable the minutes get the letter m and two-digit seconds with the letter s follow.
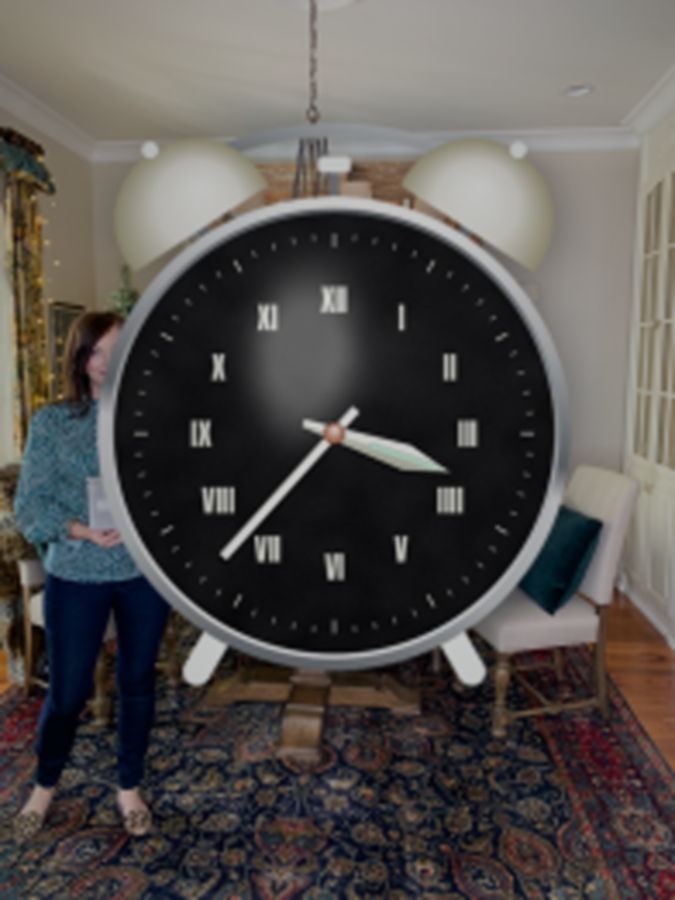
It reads 3h37
